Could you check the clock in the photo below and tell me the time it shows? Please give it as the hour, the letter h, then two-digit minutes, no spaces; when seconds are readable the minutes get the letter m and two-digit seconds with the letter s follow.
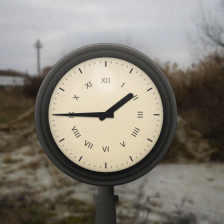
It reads 1h45
